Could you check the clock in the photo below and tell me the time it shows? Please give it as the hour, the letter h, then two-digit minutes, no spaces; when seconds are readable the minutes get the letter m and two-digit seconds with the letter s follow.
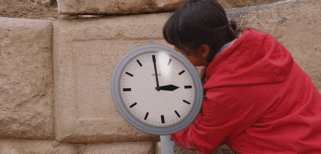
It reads 3h00
